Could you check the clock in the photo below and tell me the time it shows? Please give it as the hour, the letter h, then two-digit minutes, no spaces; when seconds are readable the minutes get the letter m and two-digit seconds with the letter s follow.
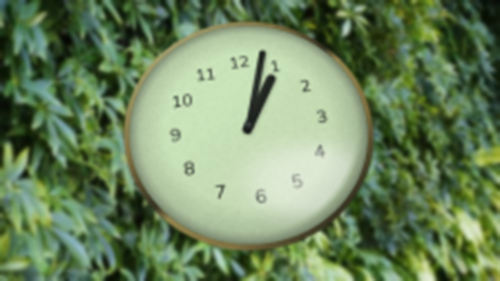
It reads 1h03
